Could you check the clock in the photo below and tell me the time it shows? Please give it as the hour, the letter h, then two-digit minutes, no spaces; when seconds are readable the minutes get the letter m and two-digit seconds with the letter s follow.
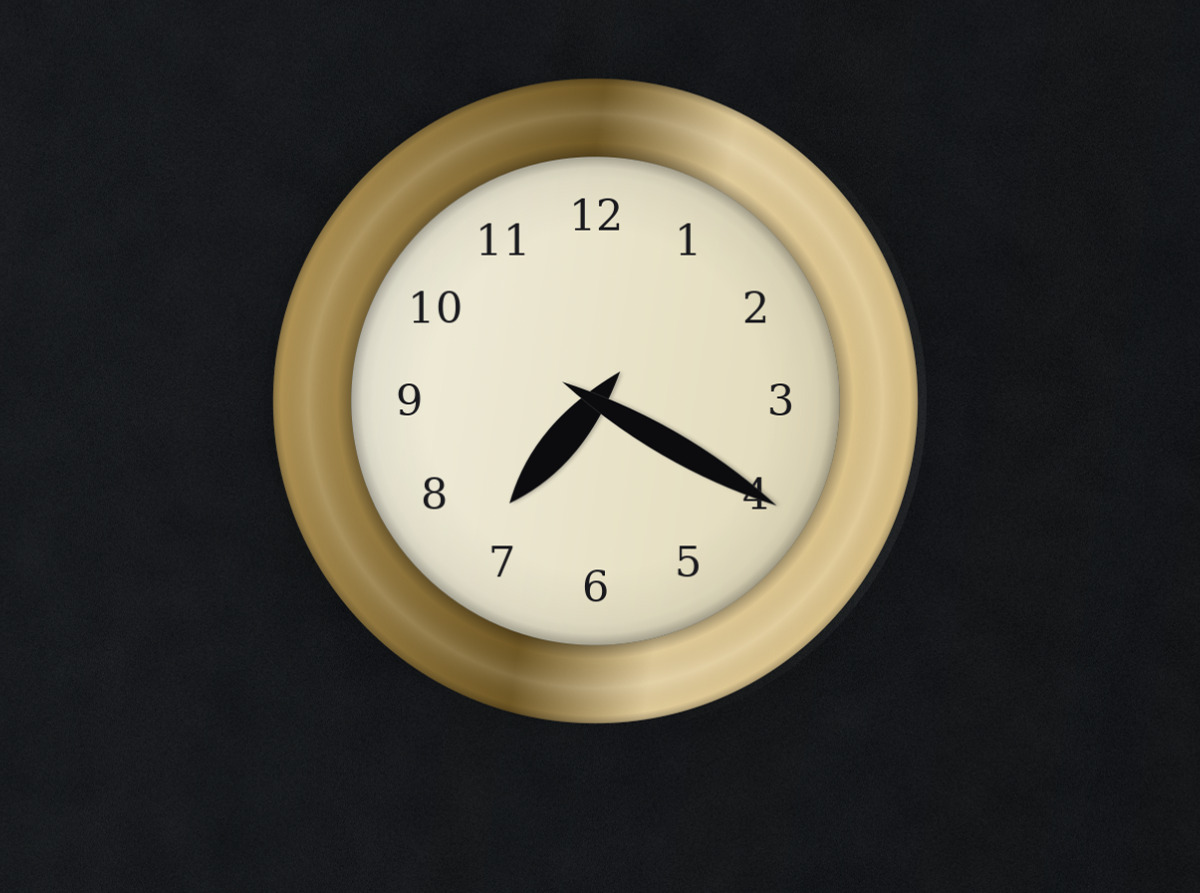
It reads 7h20
